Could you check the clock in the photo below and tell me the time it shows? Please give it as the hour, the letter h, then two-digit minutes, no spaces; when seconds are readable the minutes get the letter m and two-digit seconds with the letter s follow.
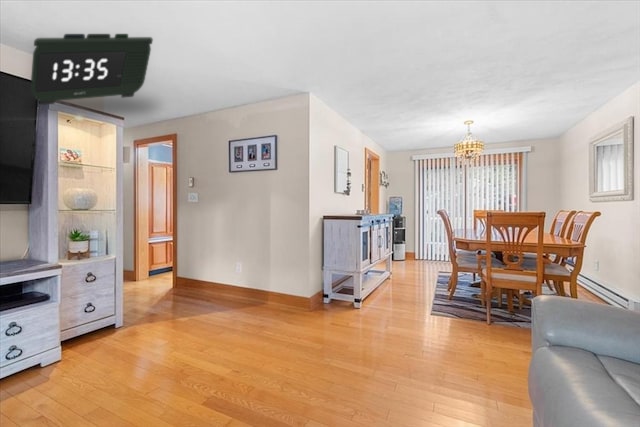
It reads 13h35
